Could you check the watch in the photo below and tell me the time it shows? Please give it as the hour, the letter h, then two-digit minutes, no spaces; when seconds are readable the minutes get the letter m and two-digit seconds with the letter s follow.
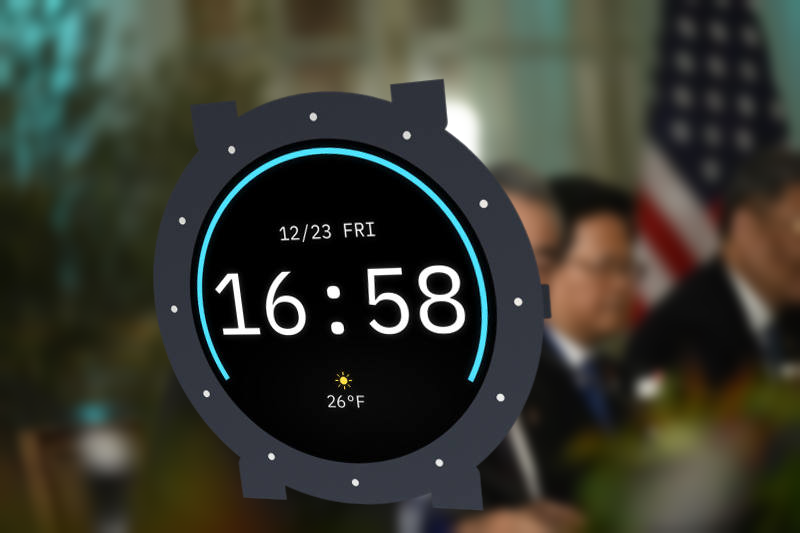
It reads 16h58
